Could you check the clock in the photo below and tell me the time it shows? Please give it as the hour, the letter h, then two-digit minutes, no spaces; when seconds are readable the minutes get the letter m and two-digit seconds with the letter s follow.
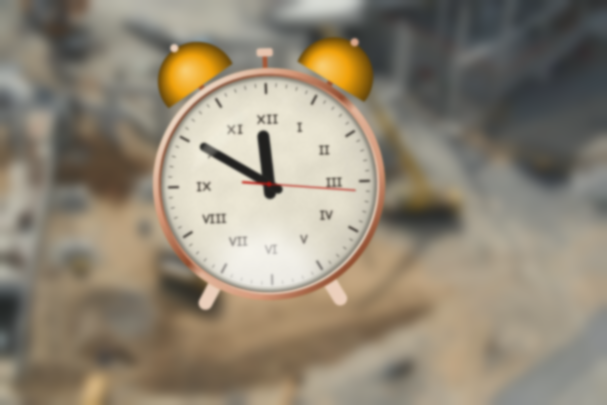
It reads 11h50m16s
